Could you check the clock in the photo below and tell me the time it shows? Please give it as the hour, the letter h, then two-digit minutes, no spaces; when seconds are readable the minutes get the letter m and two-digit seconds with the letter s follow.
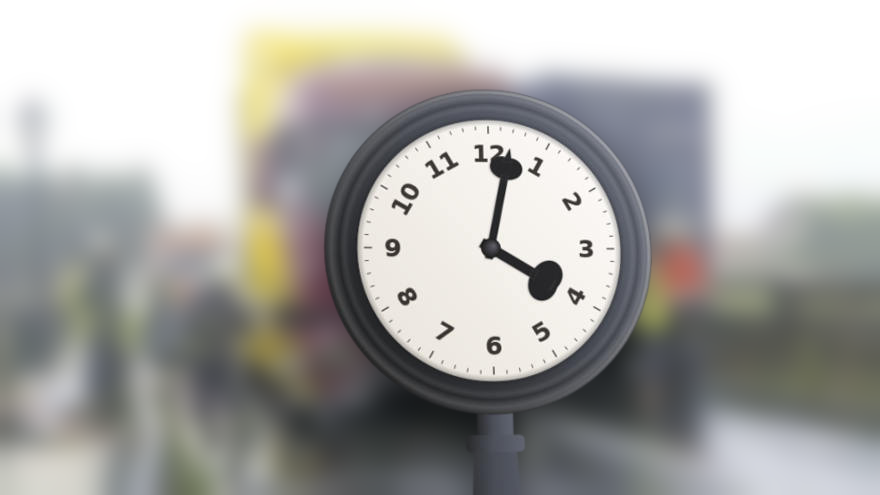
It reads 4h02
